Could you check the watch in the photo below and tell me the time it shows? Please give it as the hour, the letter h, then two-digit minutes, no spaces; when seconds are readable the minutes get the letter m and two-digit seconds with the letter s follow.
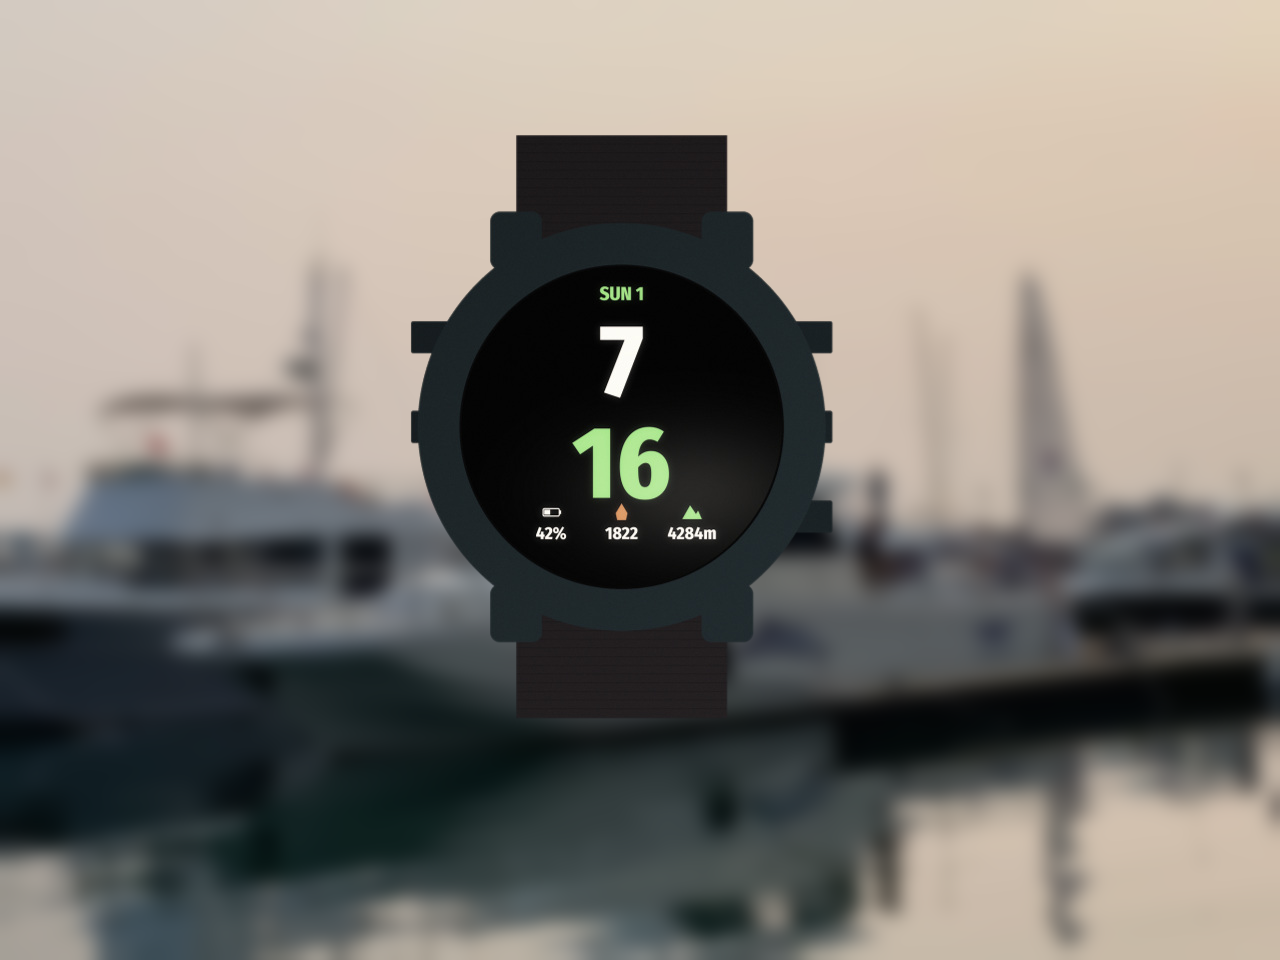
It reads 7h16
